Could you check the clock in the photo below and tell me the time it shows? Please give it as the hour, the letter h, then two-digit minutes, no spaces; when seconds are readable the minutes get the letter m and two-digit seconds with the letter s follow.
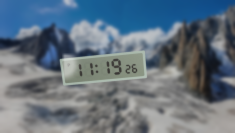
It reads 11h19m26s
